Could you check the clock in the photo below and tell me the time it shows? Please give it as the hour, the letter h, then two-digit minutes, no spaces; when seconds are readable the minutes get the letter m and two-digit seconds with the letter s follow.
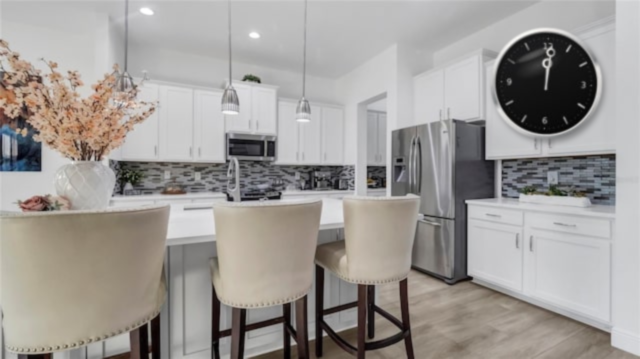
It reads 12h01
